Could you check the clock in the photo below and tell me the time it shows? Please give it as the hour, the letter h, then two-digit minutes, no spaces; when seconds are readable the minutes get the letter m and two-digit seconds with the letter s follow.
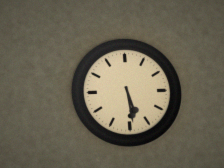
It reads 5h29
